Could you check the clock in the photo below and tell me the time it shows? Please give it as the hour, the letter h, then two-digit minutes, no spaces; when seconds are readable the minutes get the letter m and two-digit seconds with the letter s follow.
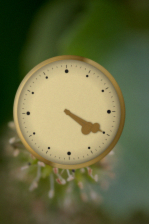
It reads 4h20
